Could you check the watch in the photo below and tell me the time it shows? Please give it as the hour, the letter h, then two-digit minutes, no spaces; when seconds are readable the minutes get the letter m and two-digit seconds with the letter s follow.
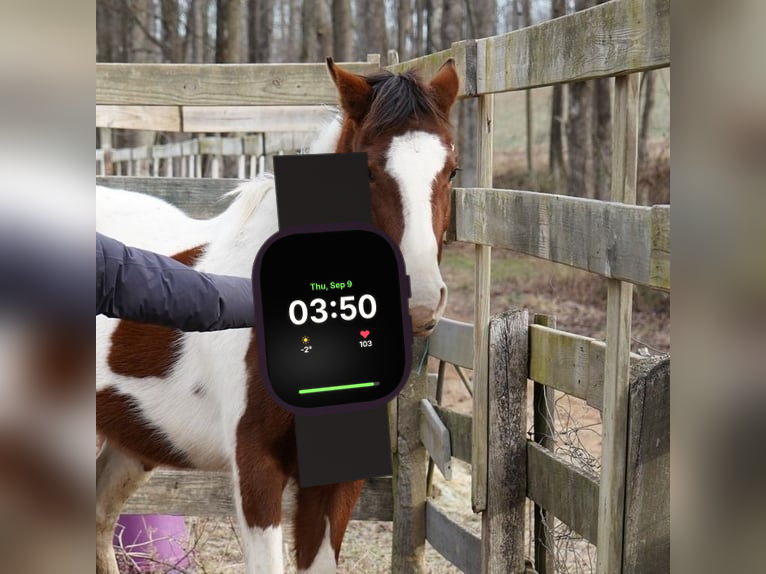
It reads 3h50
